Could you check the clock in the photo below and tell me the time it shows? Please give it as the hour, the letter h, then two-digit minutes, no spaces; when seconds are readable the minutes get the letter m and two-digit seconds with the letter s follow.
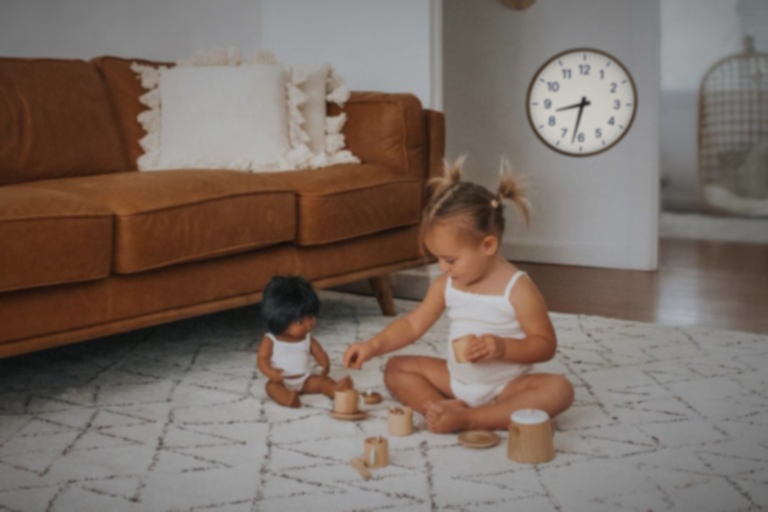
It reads 8h32
